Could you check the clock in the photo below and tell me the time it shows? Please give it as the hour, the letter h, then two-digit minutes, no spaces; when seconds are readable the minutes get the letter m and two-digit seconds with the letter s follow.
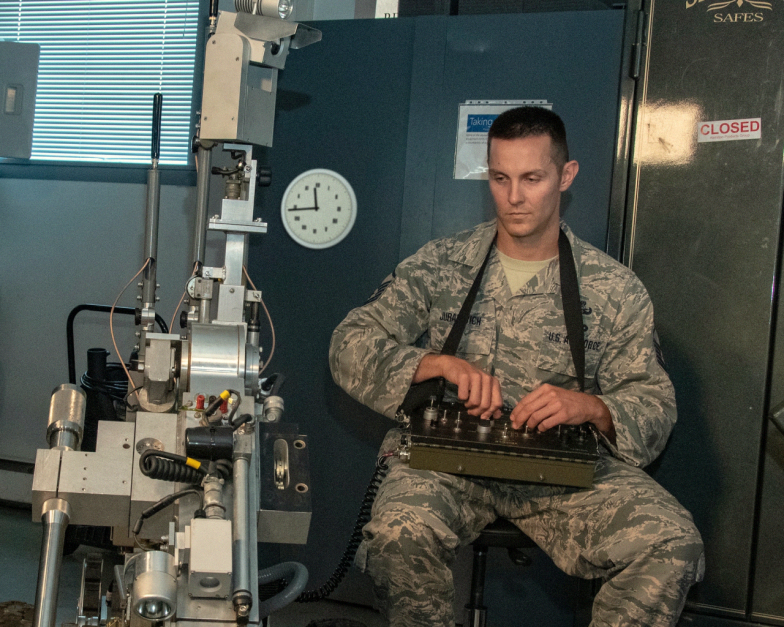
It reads 11h44
